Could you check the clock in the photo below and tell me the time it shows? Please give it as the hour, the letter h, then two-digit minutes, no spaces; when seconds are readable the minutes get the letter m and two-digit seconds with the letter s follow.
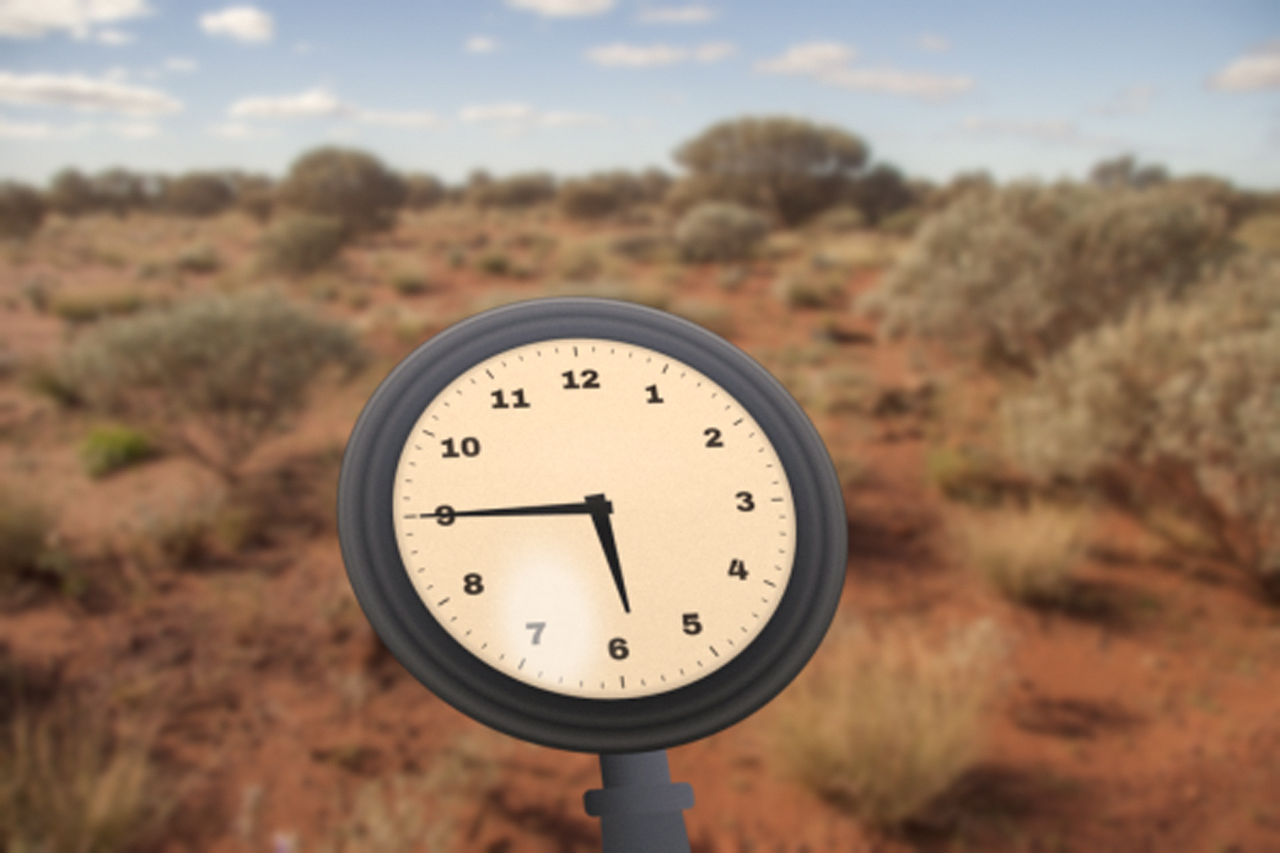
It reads 5h45
